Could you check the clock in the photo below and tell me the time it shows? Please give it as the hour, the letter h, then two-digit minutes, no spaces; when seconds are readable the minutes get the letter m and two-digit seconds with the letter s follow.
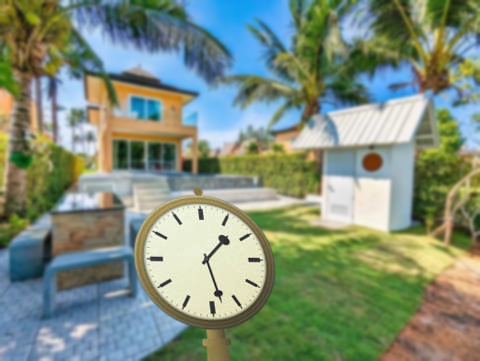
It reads 1h28
